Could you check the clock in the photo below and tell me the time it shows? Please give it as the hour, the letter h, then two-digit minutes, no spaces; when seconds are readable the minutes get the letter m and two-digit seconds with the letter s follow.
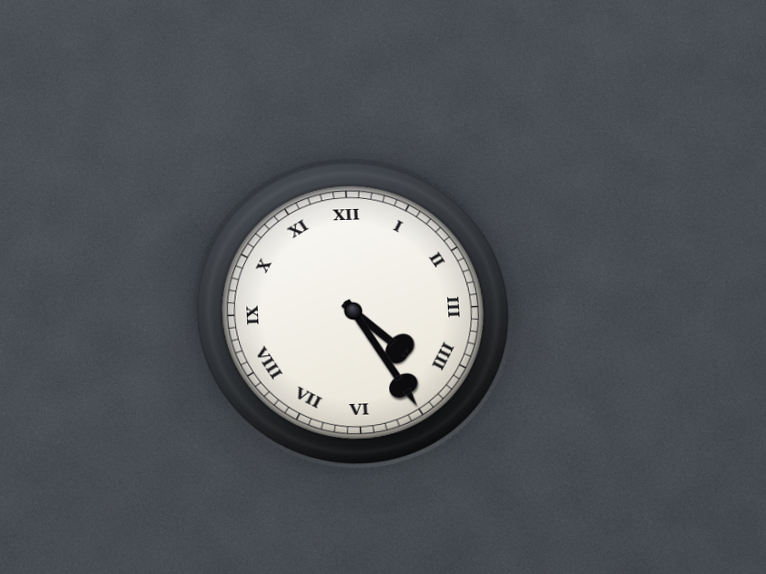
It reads 4h25
